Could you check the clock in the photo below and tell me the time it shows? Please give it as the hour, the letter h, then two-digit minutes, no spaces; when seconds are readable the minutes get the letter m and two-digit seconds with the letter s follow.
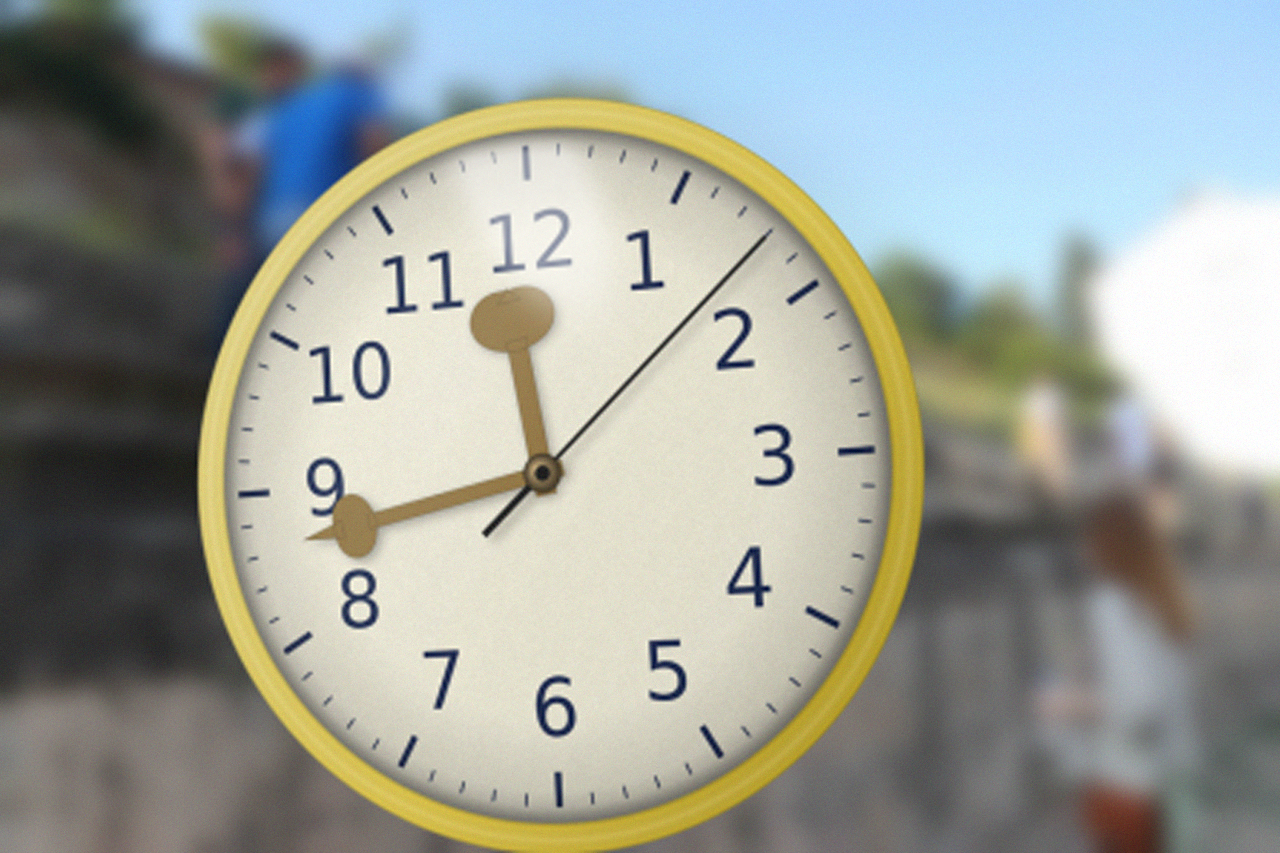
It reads 11h43m08s
